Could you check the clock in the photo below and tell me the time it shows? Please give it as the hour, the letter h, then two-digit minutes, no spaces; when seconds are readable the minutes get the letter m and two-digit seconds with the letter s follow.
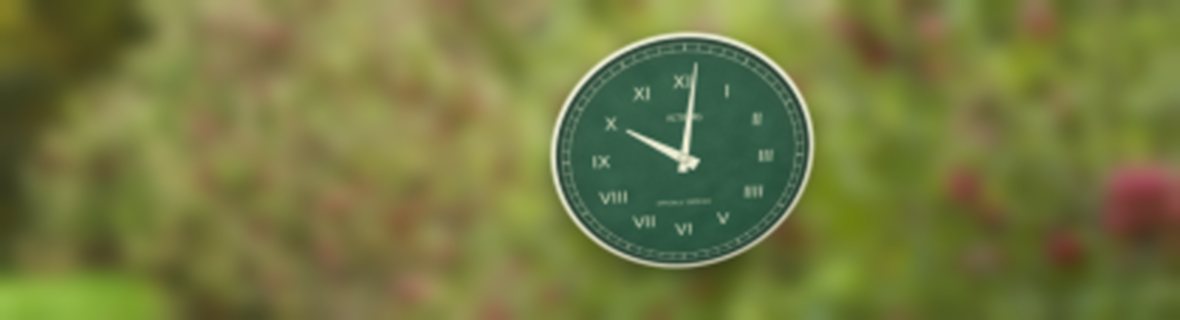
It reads 10h01
